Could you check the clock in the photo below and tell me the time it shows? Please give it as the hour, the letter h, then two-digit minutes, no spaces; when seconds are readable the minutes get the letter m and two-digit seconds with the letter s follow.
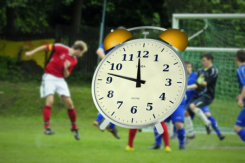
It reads 11h47
